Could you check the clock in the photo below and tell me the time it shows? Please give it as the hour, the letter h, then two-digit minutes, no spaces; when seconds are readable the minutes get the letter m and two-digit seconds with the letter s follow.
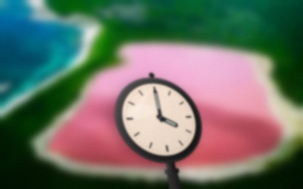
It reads 4h00
